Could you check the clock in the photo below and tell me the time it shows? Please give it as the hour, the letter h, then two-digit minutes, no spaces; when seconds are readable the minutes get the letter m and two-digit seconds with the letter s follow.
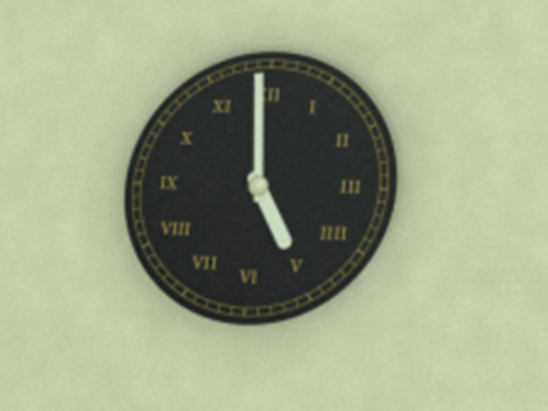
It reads 4h59
